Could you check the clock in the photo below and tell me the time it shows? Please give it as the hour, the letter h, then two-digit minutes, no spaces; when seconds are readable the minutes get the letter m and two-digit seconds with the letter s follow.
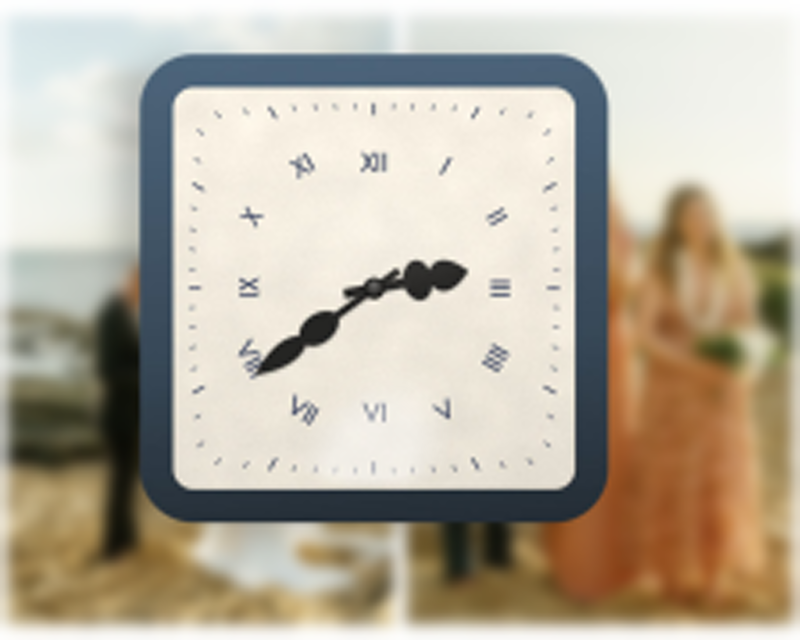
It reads 2h39
